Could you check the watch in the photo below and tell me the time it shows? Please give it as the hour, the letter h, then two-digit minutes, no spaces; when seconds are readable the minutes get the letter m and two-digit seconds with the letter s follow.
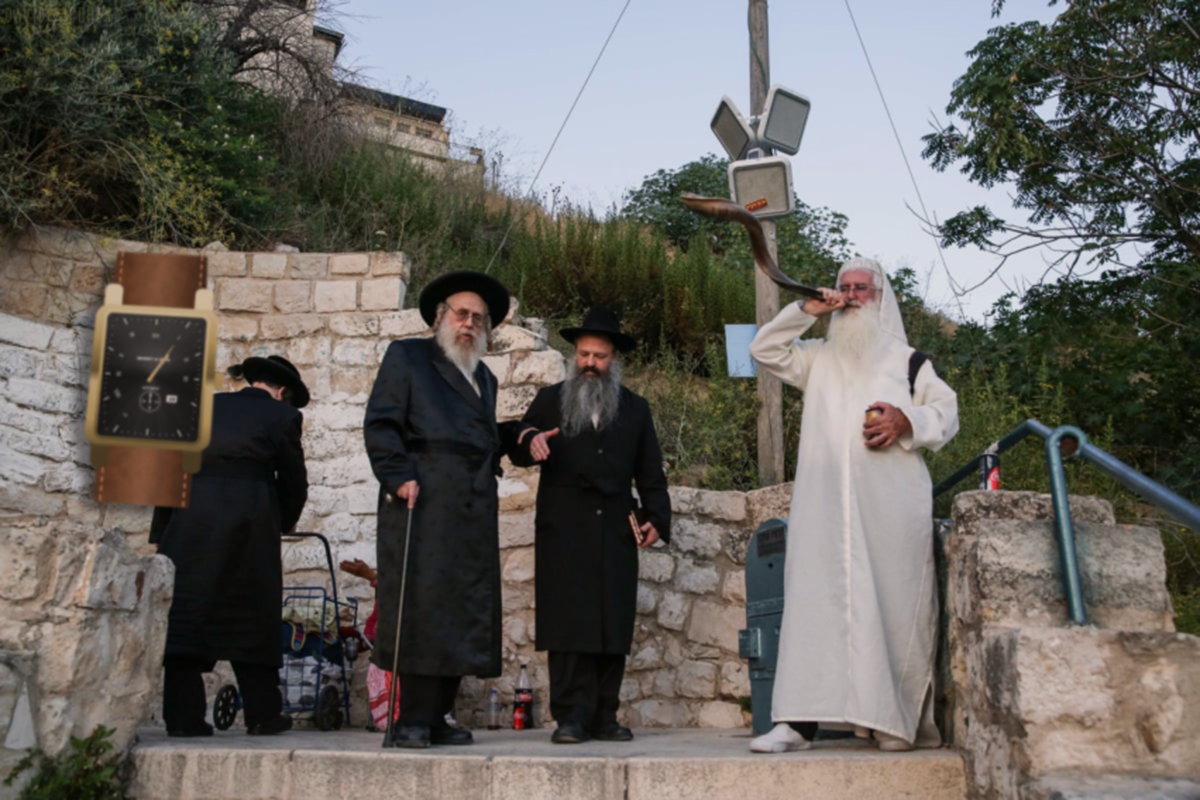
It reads 1h05
